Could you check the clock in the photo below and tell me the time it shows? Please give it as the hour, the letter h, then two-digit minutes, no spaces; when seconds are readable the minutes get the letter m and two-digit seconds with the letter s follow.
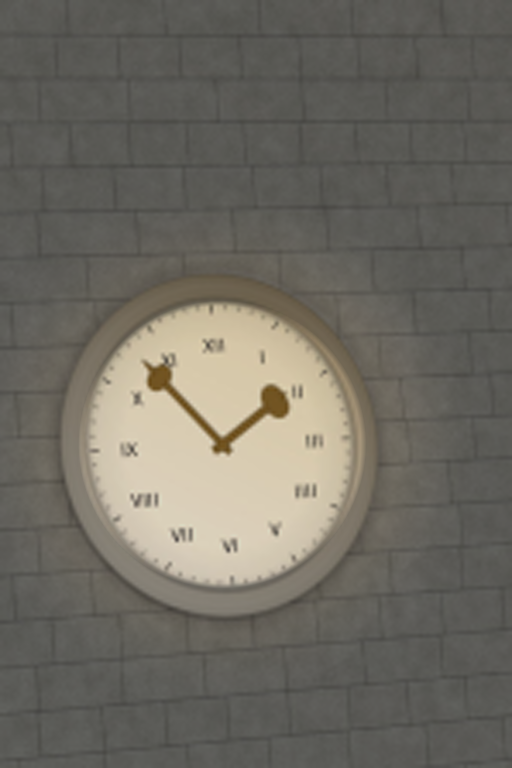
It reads 1h53
